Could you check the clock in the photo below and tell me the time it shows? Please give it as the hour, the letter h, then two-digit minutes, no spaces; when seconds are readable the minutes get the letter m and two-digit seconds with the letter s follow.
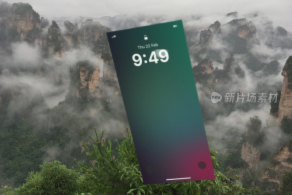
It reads 9h49
